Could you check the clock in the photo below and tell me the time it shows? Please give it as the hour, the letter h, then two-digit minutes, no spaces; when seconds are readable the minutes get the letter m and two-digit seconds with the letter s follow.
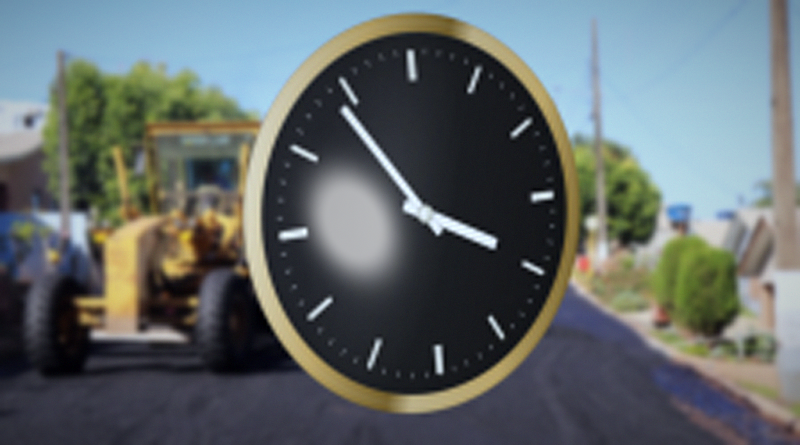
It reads 3h54
